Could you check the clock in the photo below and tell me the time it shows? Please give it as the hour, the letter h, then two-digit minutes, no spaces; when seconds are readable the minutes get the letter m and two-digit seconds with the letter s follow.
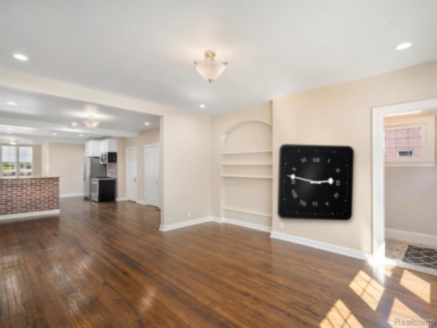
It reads 2h47
